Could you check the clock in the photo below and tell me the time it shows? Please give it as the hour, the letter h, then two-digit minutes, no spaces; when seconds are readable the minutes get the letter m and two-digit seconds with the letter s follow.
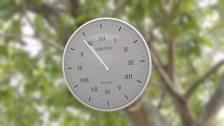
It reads 10h54
